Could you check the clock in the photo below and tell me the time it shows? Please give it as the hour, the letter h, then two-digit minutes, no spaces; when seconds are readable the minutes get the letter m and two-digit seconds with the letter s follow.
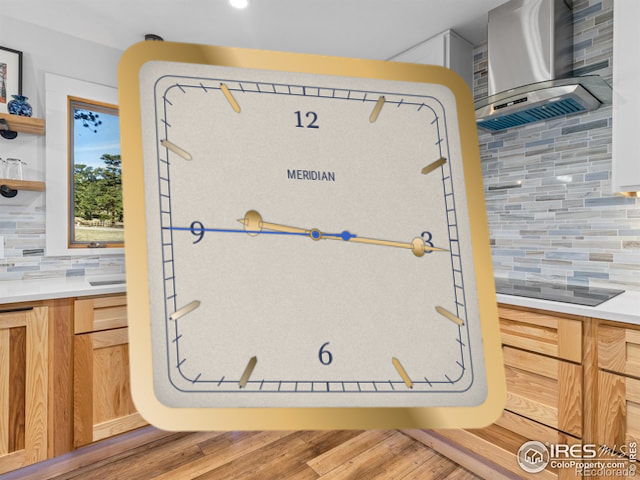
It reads 9h15m45s
